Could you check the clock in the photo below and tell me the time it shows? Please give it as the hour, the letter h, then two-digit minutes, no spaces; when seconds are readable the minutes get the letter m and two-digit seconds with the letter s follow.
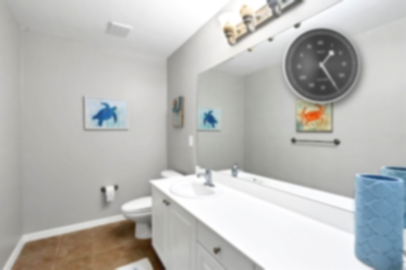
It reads 1h25
